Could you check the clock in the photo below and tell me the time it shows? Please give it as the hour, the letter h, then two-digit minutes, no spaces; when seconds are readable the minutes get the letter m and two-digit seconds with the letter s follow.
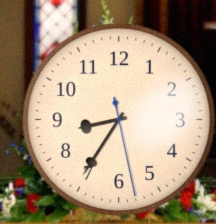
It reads 8h35m28s
